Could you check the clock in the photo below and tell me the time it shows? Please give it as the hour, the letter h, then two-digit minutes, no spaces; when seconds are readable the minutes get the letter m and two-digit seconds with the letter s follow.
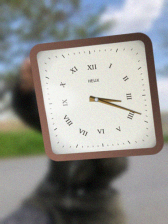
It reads 3h19
